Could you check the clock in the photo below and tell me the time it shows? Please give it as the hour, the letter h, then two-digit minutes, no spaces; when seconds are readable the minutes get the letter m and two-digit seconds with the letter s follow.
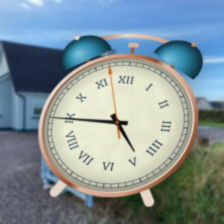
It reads 4h44m57s
